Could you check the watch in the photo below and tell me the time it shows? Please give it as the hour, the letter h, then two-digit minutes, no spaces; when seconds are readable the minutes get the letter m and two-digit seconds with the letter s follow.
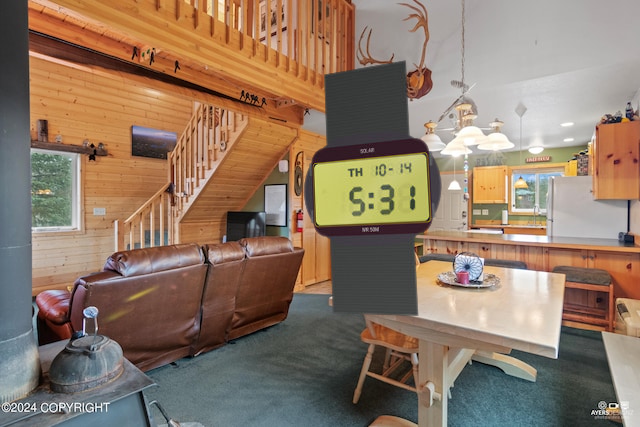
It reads 5h31
